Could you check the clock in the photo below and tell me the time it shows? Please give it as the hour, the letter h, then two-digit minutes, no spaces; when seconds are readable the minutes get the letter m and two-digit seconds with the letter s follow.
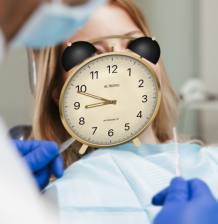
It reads 8h49
